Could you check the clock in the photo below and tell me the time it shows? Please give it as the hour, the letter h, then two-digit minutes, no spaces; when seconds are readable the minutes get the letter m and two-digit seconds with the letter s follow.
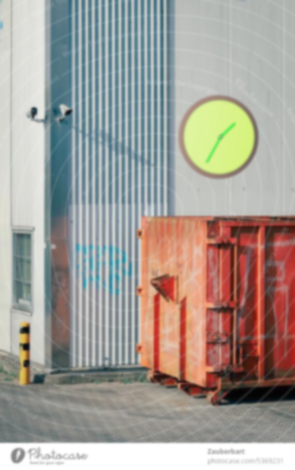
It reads 1h35
